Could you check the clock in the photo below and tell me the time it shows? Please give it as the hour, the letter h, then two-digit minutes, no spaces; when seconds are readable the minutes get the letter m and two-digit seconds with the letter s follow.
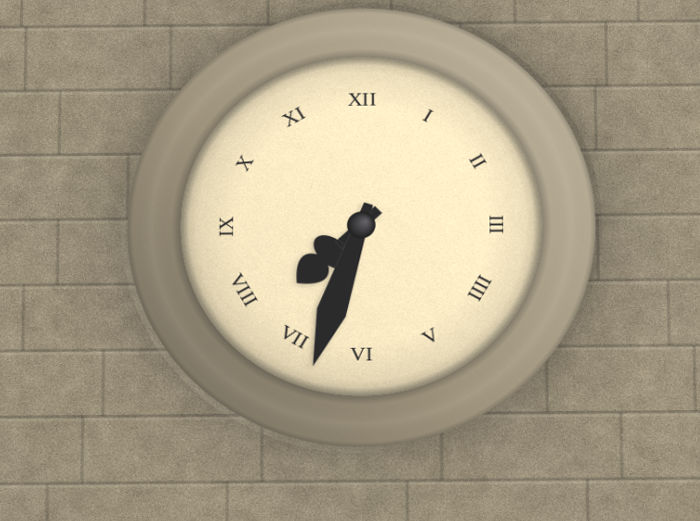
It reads 7h33
